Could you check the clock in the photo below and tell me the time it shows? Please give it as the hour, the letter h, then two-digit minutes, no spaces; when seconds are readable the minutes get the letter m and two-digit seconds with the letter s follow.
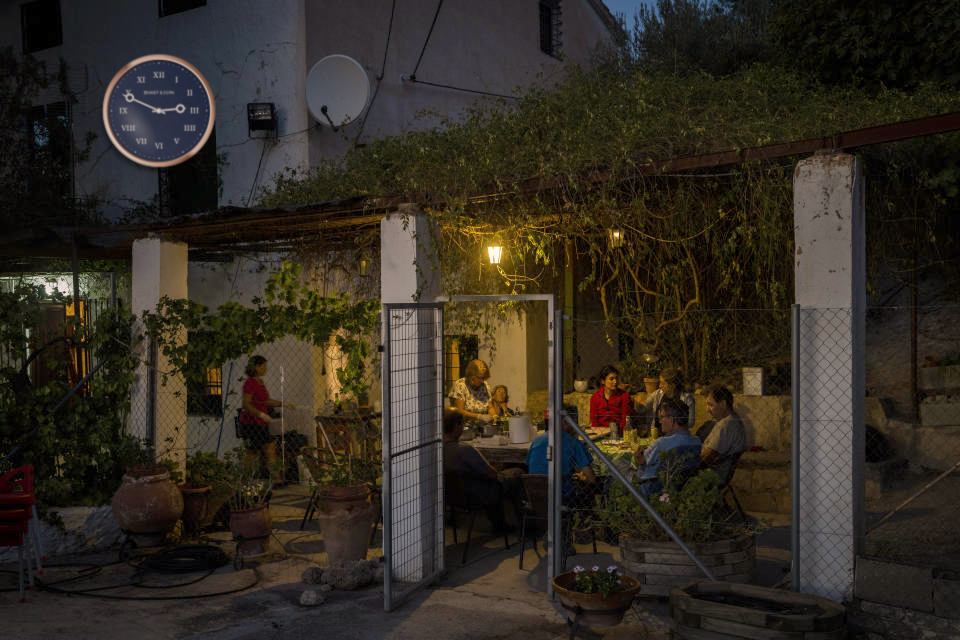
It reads 2h49
